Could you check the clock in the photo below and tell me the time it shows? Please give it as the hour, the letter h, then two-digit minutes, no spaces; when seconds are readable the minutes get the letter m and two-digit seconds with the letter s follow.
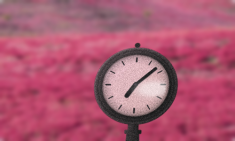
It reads 7h08
